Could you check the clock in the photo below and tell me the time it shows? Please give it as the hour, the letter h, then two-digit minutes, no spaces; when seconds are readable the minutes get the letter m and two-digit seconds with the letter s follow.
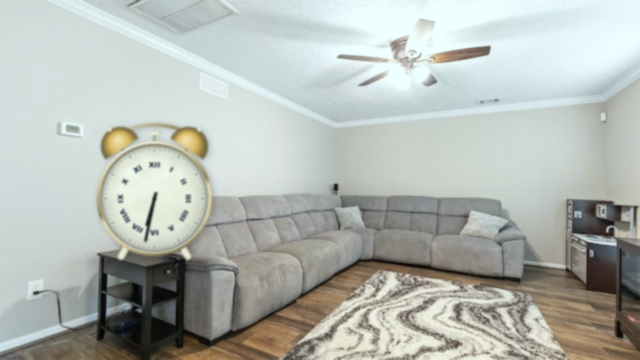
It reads 6h32
